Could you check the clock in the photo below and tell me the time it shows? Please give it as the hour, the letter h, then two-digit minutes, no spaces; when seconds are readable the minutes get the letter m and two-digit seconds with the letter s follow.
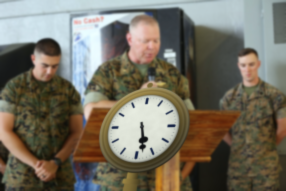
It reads 5h28
